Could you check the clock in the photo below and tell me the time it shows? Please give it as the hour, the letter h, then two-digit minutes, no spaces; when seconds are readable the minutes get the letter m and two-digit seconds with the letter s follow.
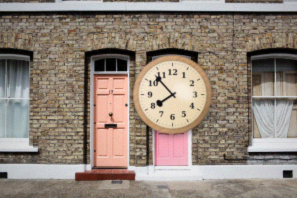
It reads 7h53
